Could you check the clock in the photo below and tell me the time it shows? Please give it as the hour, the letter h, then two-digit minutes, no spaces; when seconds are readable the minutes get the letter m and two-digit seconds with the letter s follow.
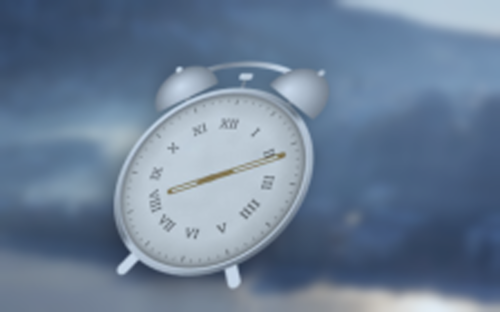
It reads 8h11
